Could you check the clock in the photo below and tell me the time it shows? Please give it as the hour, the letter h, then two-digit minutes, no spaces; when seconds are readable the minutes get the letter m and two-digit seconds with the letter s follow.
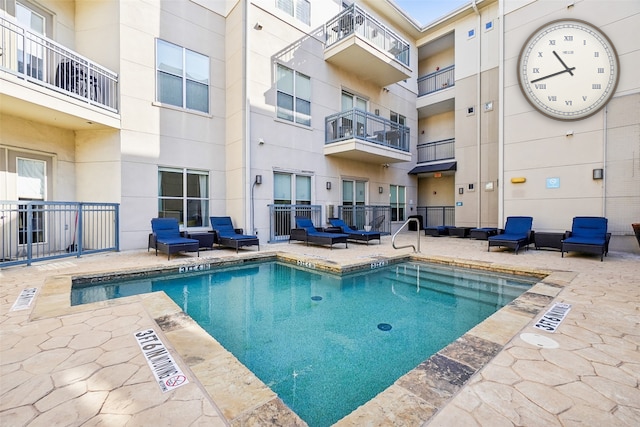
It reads 10h42
